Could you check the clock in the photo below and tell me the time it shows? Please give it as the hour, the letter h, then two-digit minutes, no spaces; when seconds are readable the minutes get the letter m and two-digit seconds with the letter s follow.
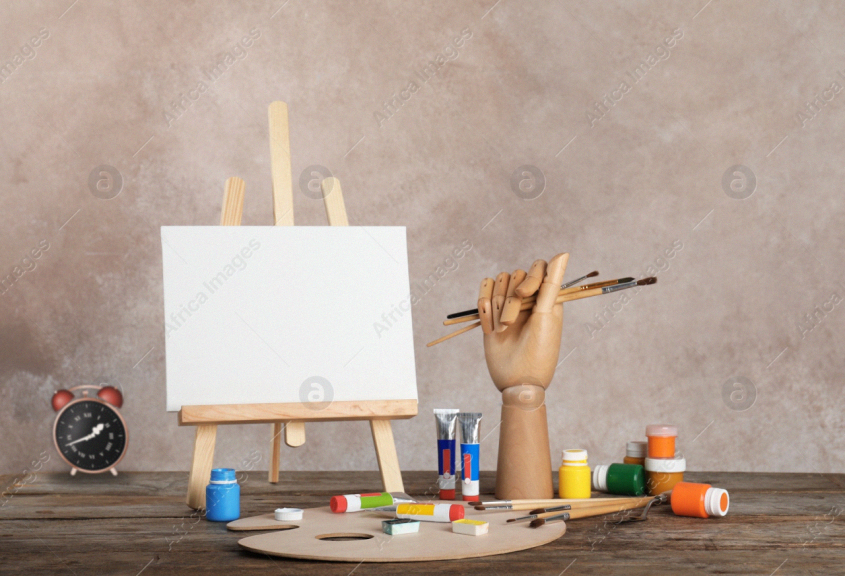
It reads 1h42
